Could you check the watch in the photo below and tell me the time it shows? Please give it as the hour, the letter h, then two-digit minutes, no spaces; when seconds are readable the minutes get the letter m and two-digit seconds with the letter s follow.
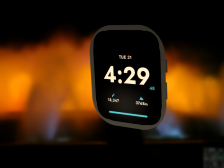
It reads 4h29
